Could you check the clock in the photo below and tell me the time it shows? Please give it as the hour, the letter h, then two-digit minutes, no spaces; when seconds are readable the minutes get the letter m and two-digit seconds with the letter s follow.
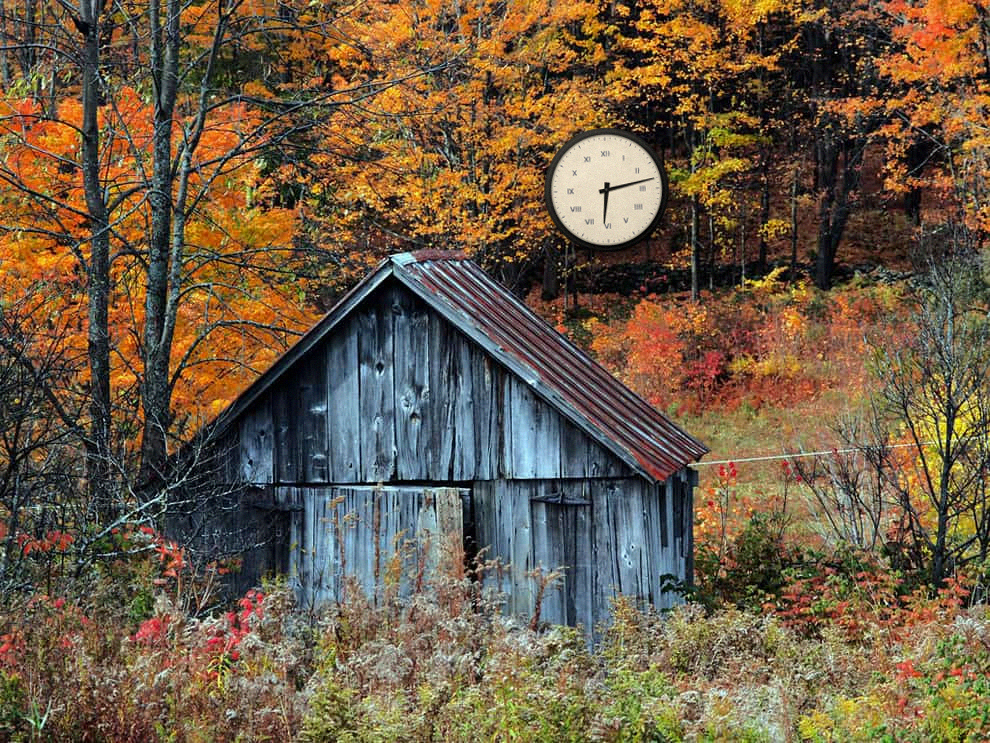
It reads 6h13
